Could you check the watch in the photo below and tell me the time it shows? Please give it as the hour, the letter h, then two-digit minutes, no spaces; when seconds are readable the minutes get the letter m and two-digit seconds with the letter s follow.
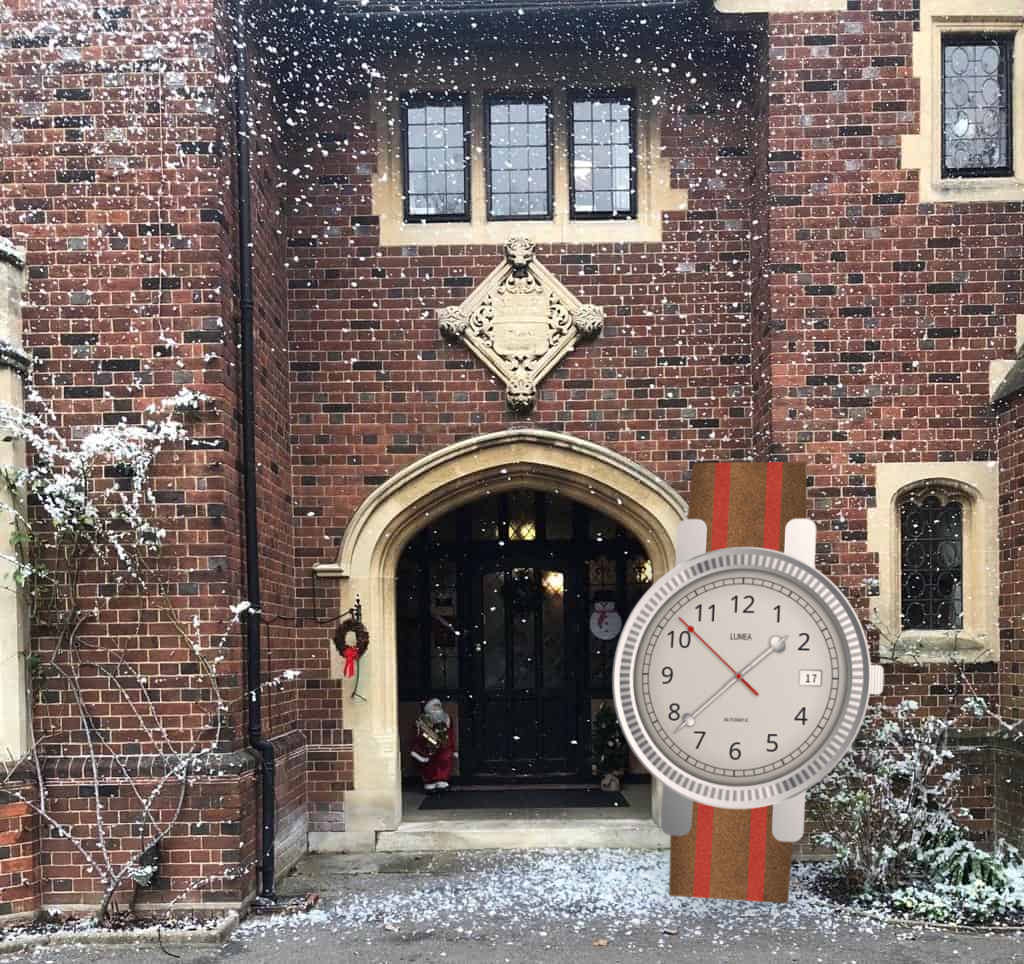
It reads 1h37m52s
